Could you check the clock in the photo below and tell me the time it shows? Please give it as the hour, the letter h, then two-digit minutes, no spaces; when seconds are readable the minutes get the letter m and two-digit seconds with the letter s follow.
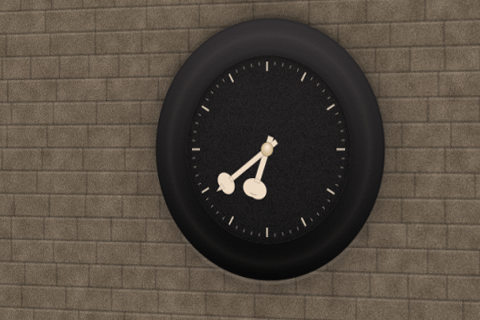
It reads 6h39
